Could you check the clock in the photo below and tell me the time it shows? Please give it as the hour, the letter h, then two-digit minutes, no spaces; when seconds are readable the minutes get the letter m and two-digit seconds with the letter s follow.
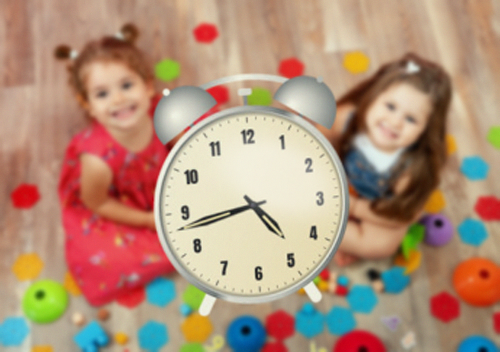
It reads 4h43
